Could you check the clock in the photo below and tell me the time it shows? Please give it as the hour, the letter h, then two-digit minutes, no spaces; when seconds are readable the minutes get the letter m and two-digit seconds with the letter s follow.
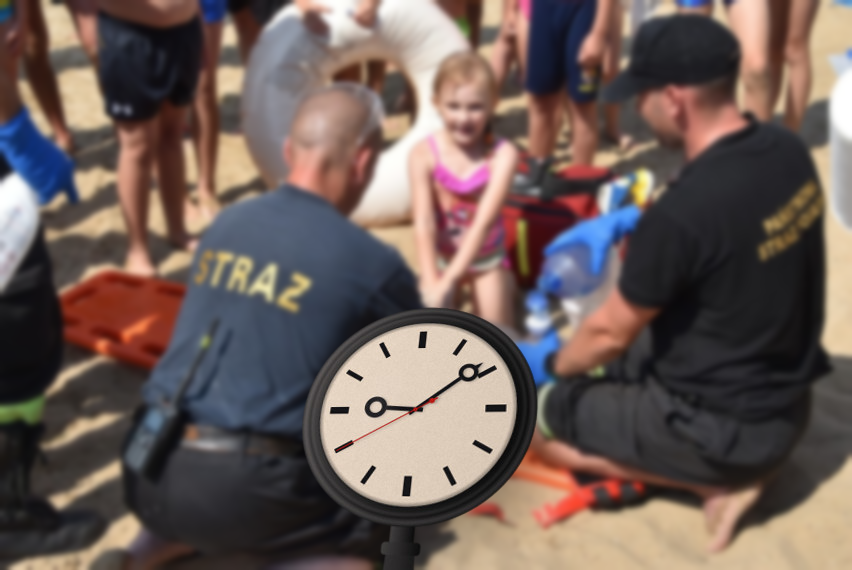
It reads 9h08m40s
